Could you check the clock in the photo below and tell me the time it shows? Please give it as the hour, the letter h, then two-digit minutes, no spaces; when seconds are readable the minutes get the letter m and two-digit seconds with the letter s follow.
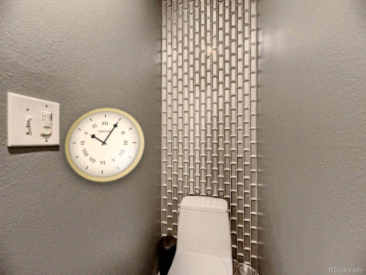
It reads 10h05
